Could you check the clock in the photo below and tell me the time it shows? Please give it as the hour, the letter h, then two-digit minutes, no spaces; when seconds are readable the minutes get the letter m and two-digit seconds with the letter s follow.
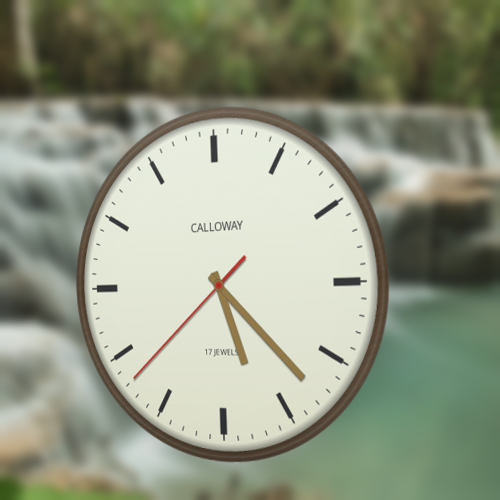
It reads 5h22m38s
